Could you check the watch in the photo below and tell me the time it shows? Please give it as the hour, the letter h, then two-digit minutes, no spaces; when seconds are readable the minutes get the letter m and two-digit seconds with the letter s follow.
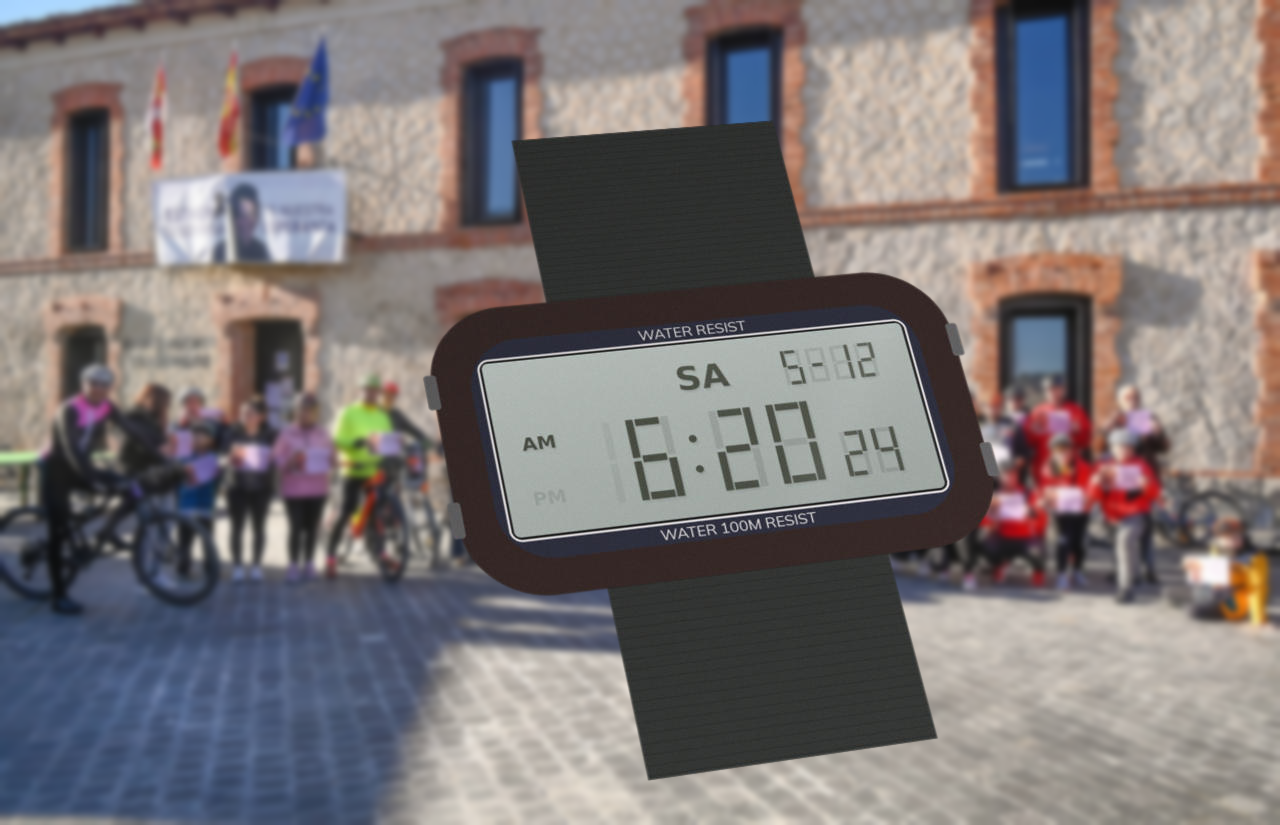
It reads 6h20m24s
